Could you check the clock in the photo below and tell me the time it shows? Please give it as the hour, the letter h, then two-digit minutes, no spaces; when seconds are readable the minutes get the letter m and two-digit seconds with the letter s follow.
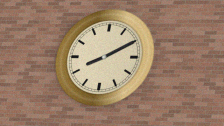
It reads 8h10
